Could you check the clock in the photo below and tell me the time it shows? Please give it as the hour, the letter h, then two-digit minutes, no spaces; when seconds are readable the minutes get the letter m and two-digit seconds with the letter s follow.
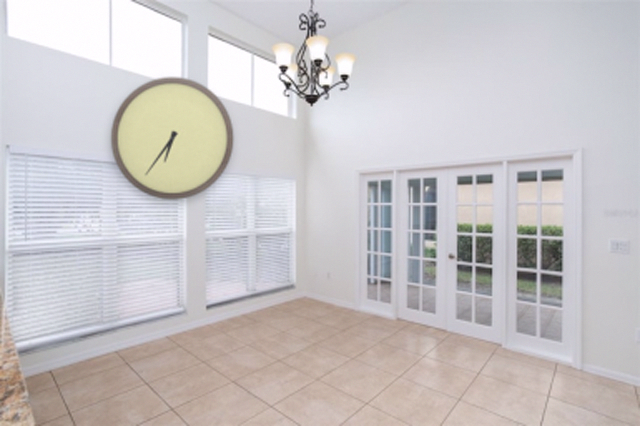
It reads 6h36
